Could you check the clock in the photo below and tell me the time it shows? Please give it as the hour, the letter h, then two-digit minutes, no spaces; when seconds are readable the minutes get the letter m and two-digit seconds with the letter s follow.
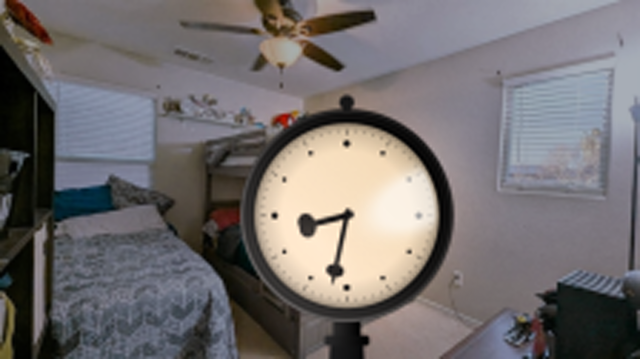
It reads 8h32
